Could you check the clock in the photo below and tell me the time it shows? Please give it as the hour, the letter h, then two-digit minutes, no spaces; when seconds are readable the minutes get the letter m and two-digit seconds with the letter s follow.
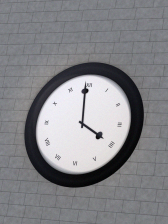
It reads 3h59
